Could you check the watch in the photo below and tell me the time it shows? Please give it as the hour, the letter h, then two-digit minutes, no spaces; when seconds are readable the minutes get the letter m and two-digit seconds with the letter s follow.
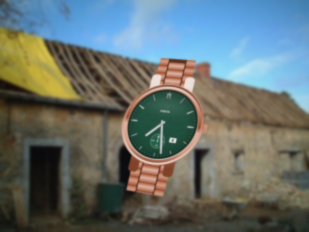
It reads 7h28
